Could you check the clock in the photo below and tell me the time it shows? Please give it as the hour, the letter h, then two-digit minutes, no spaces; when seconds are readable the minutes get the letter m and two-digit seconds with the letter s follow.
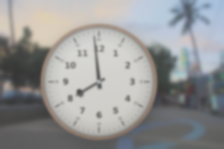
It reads 7h59
